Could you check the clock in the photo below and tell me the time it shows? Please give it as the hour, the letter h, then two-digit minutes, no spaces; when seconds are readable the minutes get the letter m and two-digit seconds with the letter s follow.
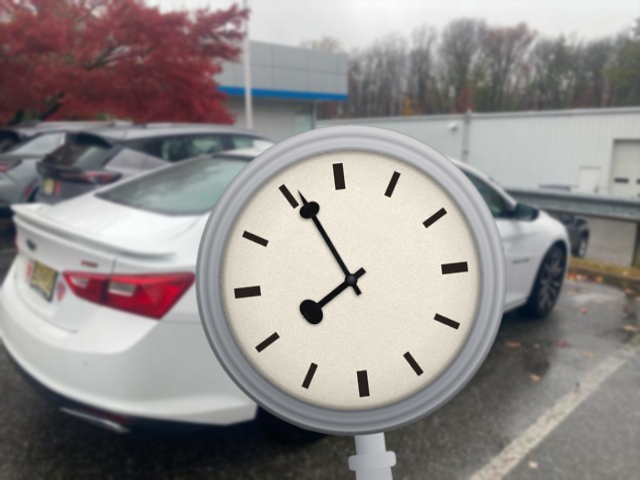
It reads 7h56
